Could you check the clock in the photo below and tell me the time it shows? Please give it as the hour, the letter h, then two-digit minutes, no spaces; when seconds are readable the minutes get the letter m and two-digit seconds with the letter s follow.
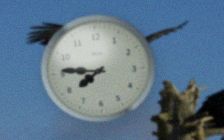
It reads 7h46
